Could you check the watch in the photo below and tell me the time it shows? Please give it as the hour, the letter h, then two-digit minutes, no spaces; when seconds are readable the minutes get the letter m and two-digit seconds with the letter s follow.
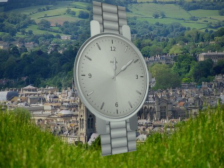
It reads 12h09
